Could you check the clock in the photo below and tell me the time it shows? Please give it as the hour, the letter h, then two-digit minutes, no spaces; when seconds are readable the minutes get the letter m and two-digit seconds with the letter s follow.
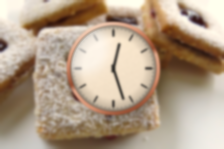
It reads 12h27
